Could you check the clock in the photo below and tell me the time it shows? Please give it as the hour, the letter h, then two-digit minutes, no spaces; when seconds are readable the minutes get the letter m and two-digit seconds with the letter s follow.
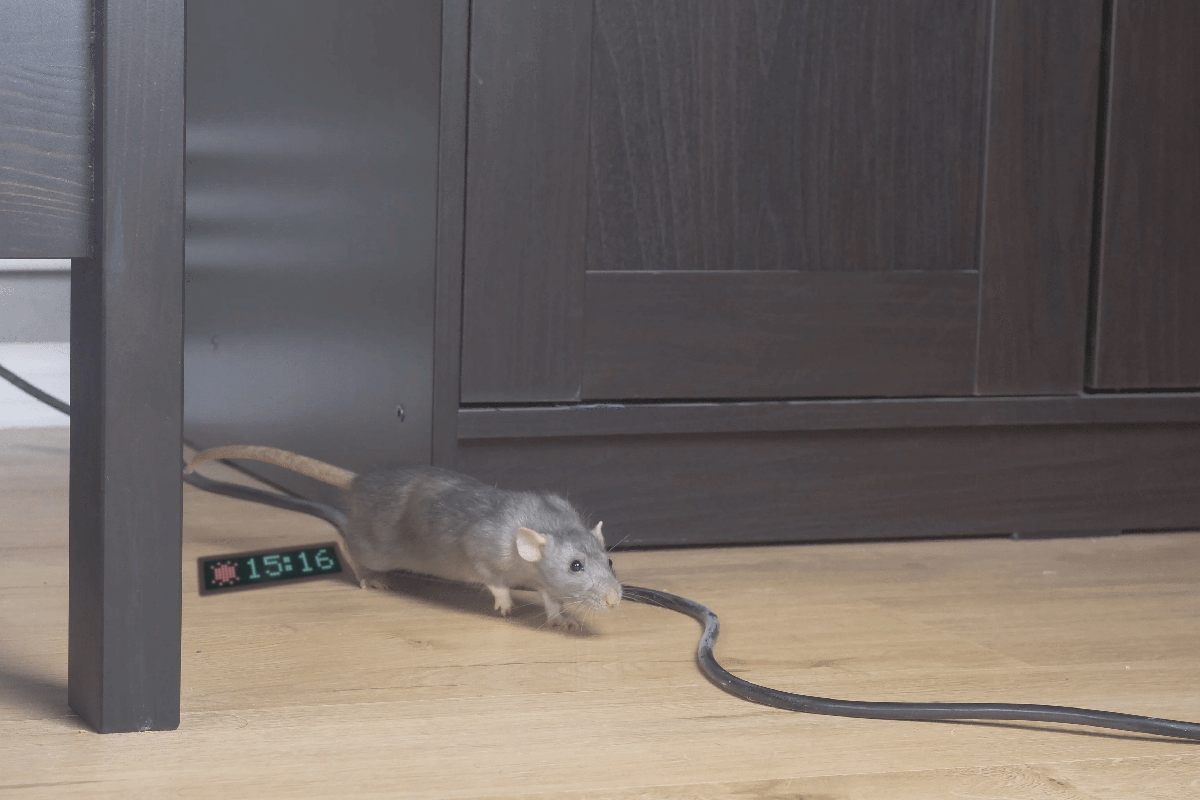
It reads 15h16
